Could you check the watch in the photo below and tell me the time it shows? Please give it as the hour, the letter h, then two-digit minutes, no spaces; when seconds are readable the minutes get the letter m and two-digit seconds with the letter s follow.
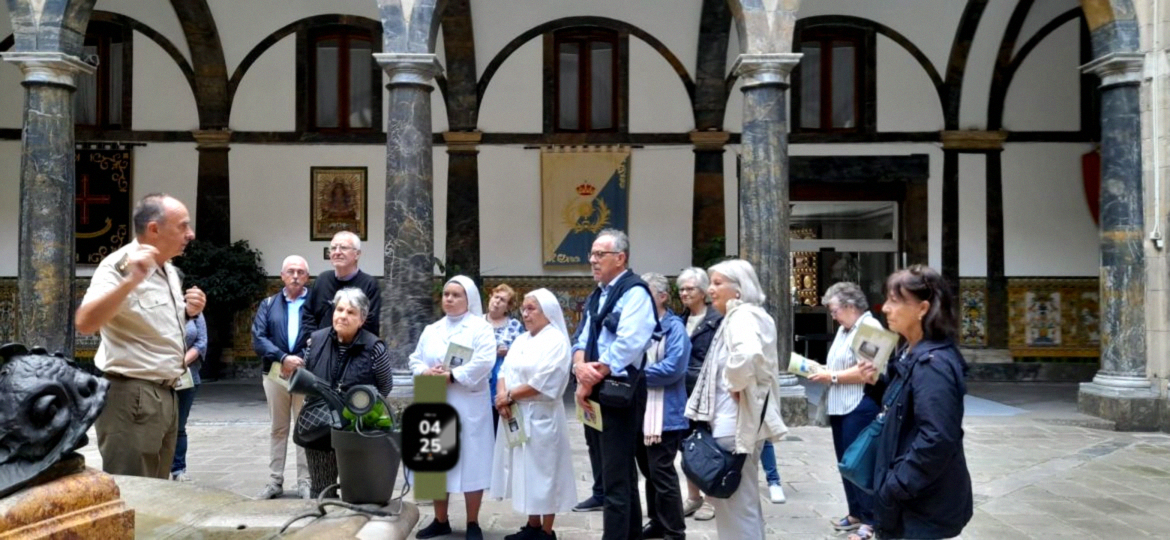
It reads 4h25
